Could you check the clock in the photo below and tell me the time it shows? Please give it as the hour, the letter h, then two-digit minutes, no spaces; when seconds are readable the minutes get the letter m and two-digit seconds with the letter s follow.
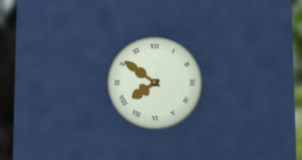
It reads 7h51
